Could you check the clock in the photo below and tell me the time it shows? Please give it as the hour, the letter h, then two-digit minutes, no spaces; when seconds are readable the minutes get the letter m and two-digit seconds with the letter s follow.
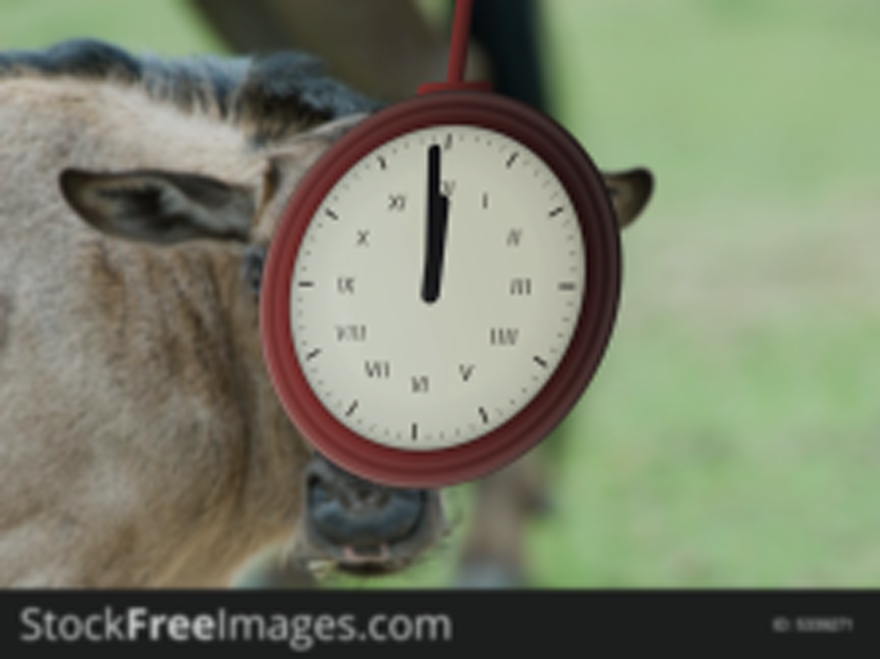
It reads 11h59
